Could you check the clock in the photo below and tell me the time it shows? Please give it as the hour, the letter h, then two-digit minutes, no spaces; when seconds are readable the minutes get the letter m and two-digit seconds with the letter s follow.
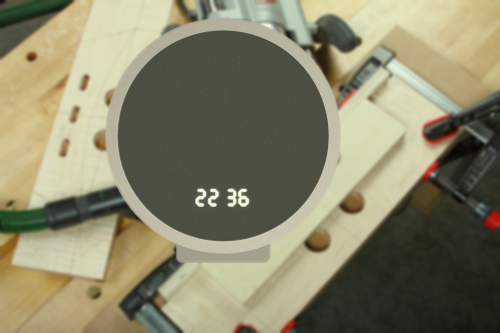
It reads 22h36
